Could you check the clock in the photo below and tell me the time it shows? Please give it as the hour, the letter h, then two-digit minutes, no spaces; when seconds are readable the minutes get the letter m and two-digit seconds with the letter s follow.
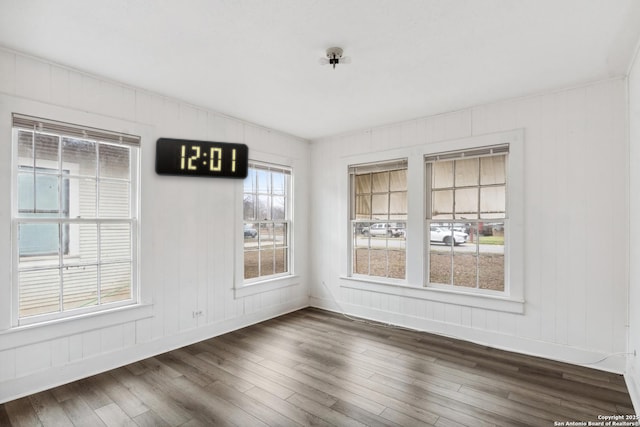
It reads 12h01
